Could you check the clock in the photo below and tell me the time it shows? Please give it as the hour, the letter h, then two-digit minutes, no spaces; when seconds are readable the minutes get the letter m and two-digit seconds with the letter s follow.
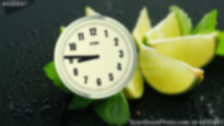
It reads 8h46
